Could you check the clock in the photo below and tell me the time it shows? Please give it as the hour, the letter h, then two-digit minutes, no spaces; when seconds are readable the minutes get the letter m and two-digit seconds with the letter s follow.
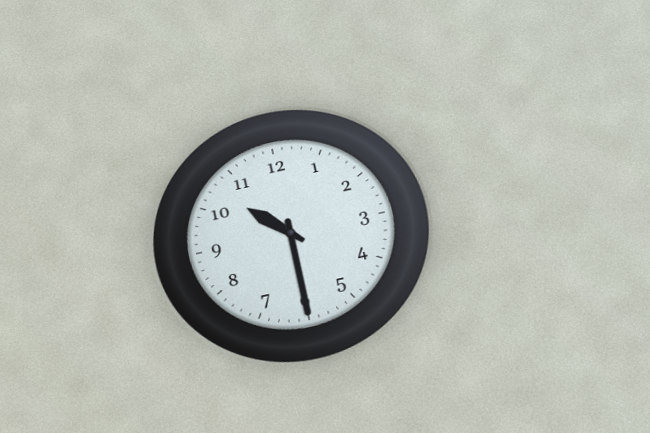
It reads 10h30
